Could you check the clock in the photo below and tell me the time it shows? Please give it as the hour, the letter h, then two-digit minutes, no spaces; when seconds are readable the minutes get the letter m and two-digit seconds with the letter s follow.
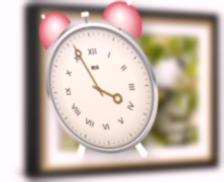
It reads 3h56
